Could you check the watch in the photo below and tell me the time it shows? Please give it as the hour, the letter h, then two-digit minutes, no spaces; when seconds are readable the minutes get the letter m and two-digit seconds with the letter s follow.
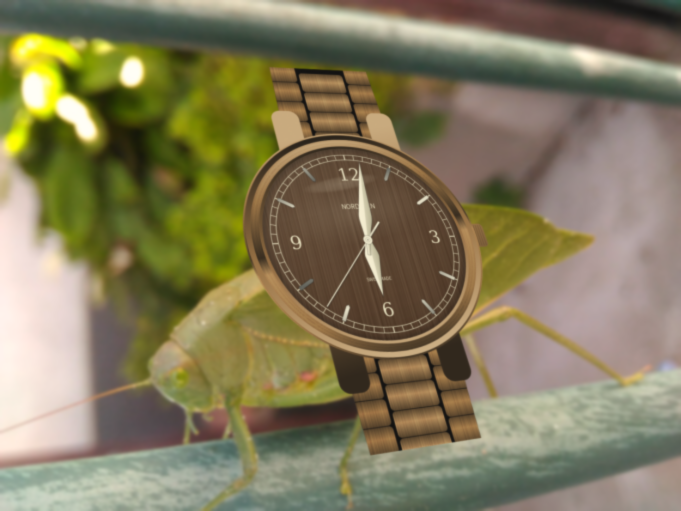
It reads 6h01m37s
